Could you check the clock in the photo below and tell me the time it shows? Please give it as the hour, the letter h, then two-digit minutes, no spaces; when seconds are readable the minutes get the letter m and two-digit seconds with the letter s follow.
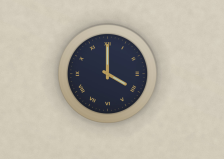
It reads 4h00
